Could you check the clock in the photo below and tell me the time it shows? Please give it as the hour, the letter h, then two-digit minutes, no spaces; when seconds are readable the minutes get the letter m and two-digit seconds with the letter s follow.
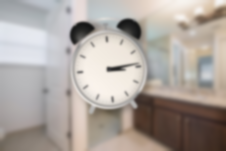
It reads 3h14
